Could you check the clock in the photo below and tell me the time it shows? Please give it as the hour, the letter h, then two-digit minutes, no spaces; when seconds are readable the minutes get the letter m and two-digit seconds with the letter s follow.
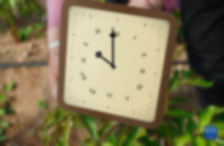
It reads 9h59
